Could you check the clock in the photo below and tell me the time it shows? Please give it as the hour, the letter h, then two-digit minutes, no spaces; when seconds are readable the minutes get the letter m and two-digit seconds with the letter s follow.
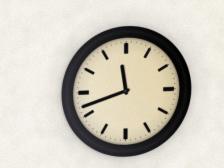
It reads 11h42
